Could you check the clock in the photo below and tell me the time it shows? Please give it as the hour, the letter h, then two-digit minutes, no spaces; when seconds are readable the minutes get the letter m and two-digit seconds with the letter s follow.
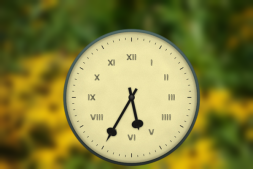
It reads 5h35
